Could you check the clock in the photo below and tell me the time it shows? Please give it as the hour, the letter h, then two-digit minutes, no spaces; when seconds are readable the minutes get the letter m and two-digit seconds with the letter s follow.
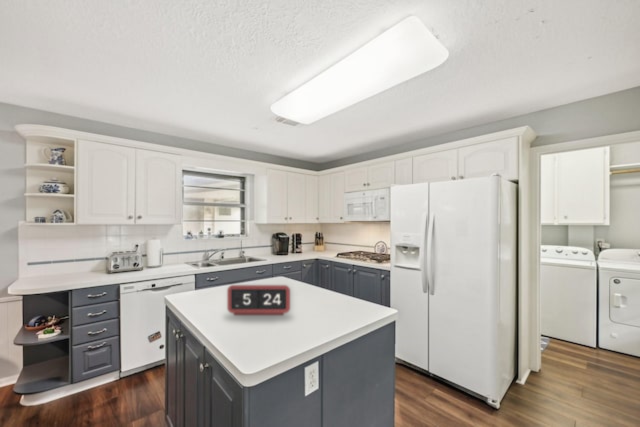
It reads 5h24
